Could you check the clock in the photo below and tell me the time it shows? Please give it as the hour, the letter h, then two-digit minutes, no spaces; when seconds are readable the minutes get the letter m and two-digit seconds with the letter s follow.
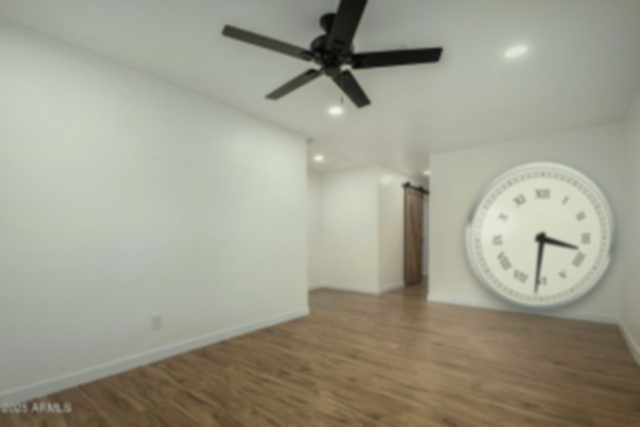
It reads 3h31
